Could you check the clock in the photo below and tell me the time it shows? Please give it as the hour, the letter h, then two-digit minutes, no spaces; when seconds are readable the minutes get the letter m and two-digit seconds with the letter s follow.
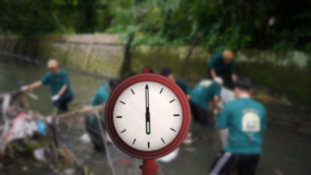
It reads 6h00
